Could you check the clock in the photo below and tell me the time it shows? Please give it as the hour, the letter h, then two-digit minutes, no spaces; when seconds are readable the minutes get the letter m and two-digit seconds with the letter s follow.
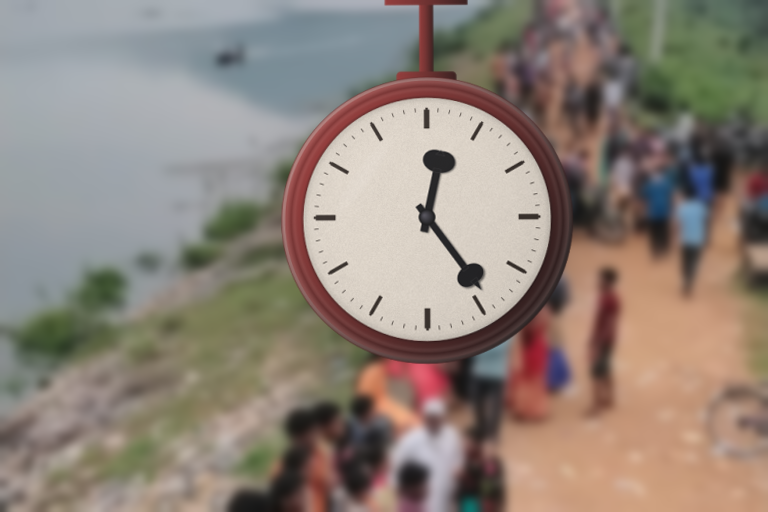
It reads 12h24
